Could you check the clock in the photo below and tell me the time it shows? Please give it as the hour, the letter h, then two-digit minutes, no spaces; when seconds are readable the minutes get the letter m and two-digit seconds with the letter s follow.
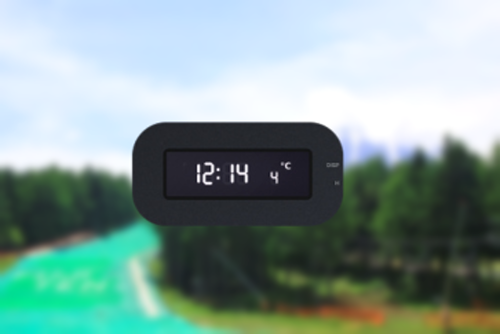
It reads 12h14
